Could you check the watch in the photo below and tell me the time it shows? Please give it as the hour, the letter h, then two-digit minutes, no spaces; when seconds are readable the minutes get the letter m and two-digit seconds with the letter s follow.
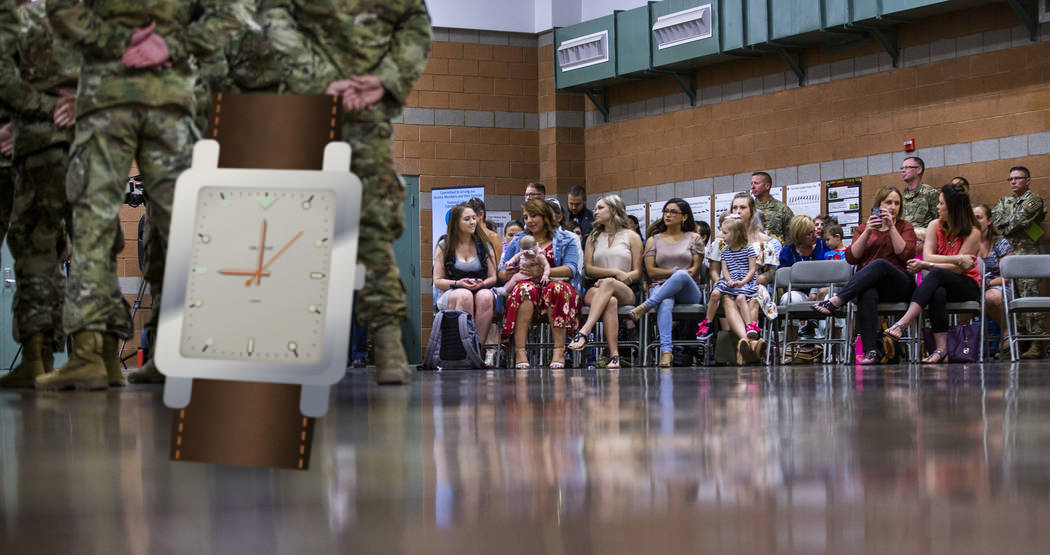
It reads 9h00m07s
